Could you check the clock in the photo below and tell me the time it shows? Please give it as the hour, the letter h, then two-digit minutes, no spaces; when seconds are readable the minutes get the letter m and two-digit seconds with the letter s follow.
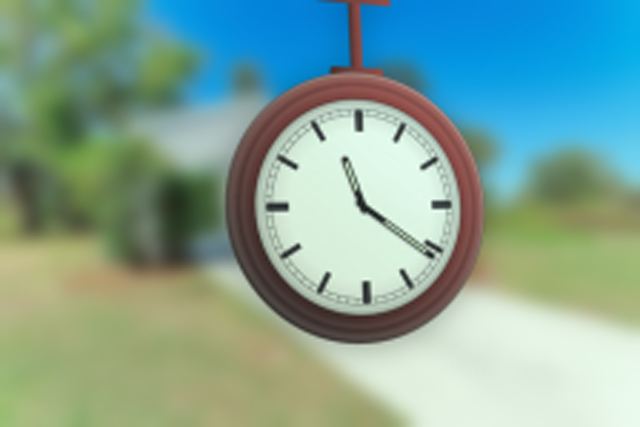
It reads 11h21
